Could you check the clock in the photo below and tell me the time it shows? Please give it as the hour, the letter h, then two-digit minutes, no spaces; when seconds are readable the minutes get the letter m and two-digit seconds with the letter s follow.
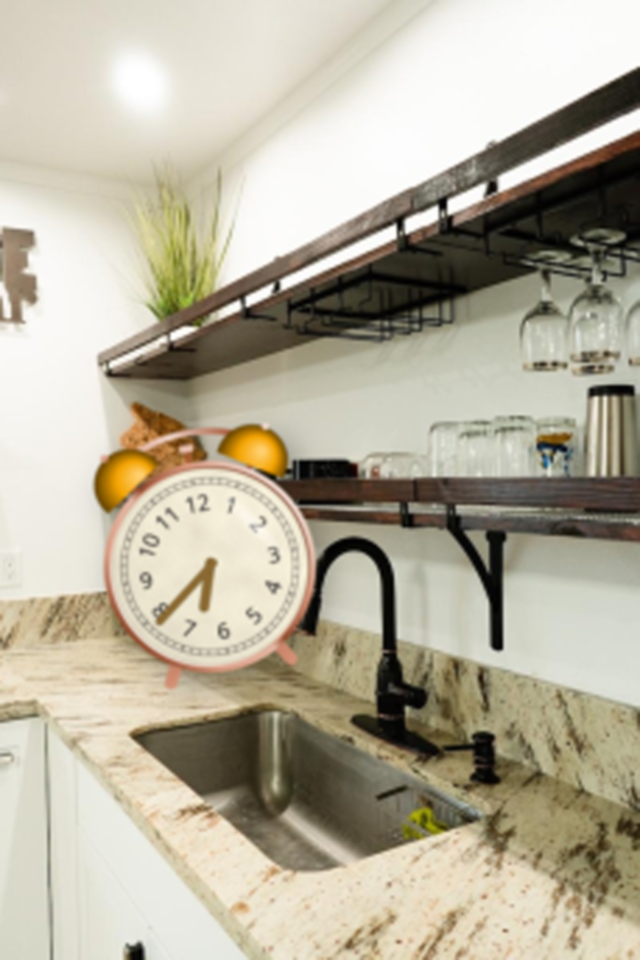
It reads 6h39
